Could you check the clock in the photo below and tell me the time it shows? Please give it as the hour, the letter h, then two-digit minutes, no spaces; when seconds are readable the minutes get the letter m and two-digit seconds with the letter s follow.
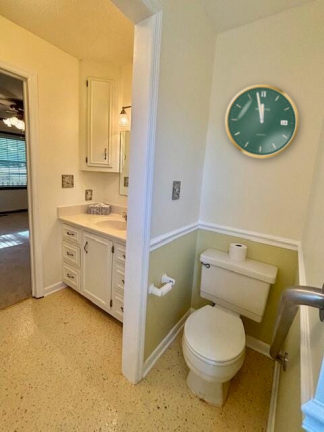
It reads 11h58
